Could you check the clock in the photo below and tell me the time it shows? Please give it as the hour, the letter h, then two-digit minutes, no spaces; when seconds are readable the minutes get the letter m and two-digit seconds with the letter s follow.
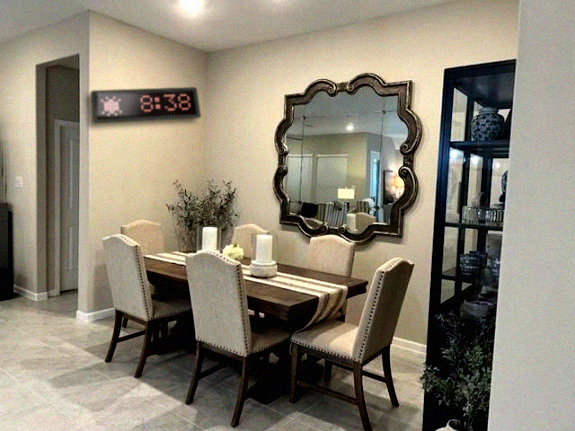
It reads 8h38
